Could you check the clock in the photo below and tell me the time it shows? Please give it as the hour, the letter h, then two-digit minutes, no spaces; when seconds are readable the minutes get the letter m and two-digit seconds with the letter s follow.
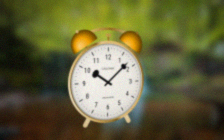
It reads 10h08
